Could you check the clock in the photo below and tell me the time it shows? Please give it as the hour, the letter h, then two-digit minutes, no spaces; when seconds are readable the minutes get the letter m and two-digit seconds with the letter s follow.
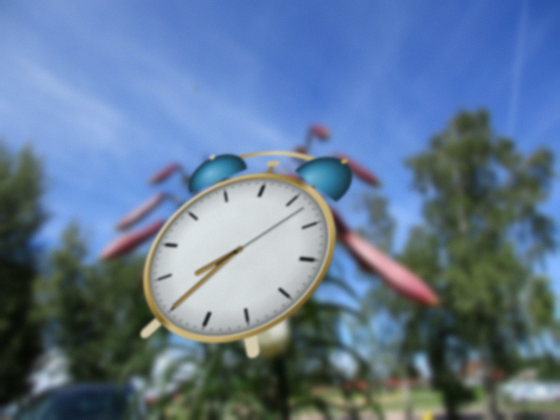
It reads 7h35m07s
